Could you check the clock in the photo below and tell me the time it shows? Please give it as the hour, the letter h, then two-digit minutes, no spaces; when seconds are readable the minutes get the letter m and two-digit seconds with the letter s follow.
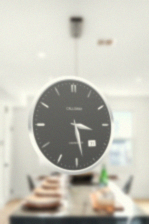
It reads 3h28
